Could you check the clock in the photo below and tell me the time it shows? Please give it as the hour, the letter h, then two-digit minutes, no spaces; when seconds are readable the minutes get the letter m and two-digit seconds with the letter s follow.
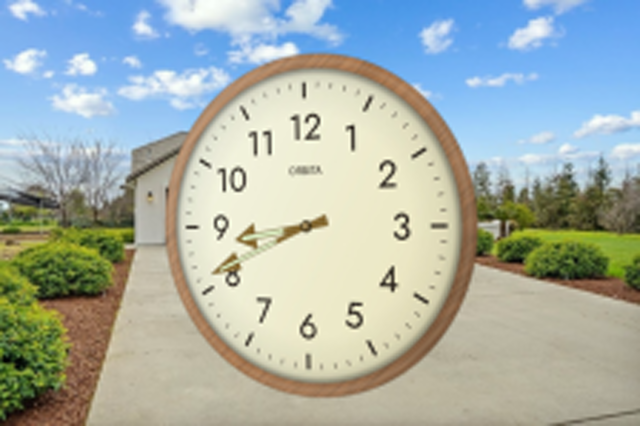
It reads 8h41
